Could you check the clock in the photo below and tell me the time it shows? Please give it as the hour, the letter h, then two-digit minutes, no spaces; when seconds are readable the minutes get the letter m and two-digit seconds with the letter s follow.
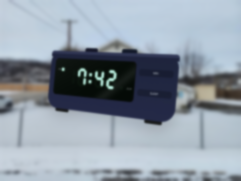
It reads 7h42
